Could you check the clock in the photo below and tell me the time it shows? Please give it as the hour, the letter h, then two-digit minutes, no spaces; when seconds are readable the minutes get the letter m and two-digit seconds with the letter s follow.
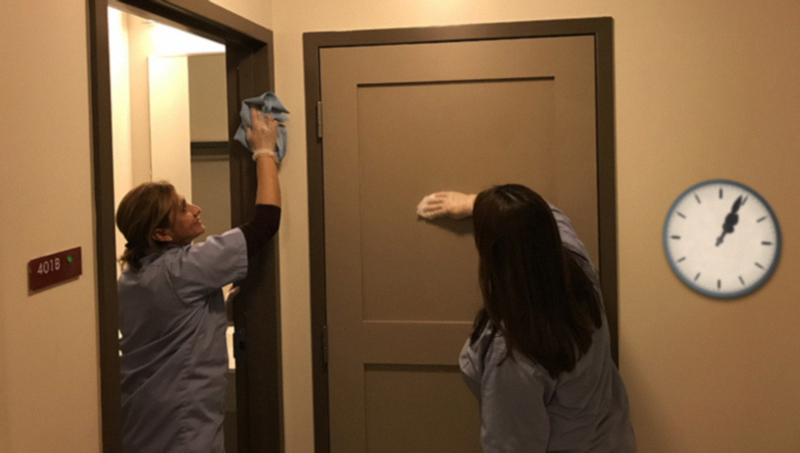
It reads 1h04
